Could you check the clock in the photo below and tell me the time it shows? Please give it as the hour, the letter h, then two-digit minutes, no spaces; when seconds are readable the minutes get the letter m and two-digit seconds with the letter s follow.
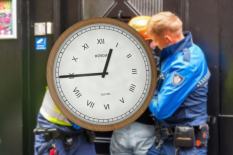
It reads 12h45
